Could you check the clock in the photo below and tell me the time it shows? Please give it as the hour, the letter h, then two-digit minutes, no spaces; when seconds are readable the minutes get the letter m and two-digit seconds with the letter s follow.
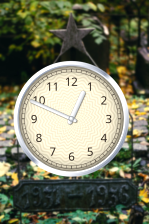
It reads 12h49
